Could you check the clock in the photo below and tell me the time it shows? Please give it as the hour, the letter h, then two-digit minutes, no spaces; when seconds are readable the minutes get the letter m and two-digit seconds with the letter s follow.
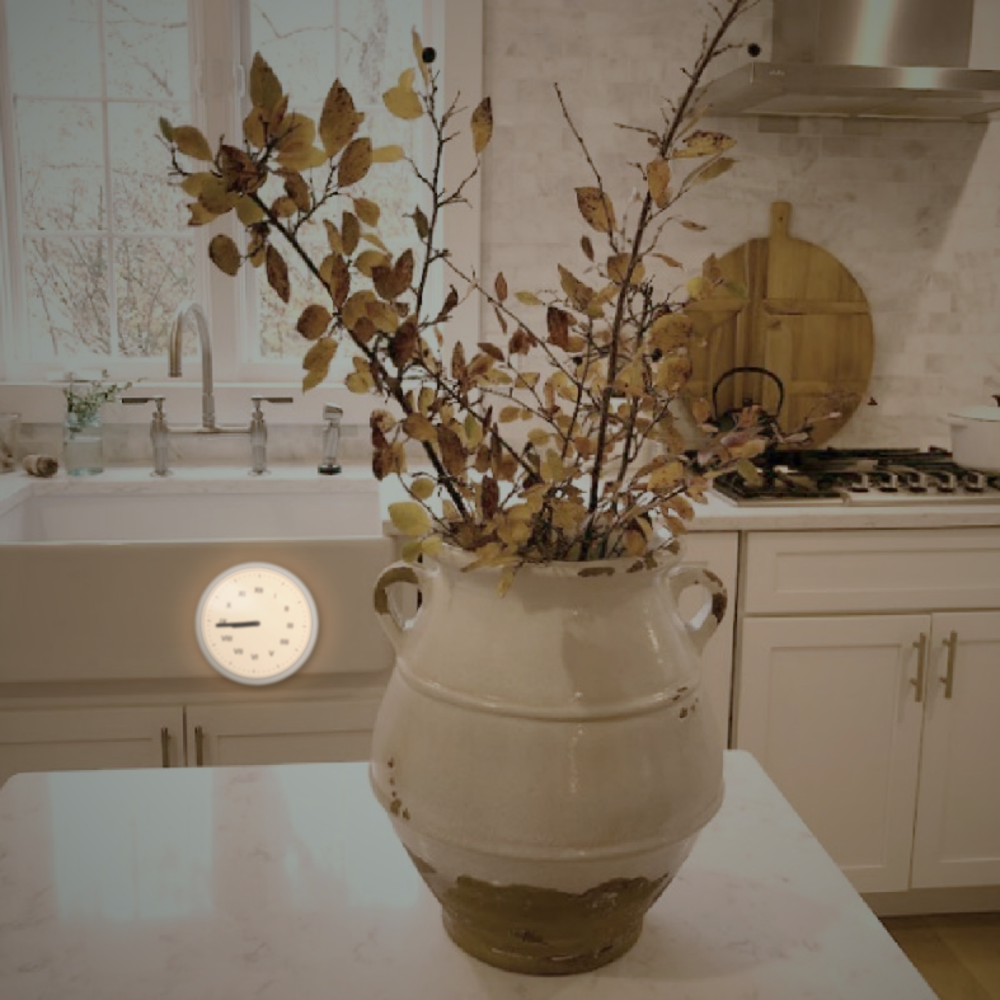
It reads 8h44
